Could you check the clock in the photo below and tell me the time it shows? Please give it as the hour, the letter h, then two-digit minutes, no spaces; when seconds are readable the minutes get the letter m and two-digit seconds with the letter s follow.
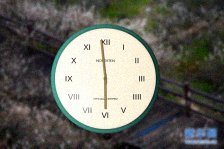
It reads 5h59
